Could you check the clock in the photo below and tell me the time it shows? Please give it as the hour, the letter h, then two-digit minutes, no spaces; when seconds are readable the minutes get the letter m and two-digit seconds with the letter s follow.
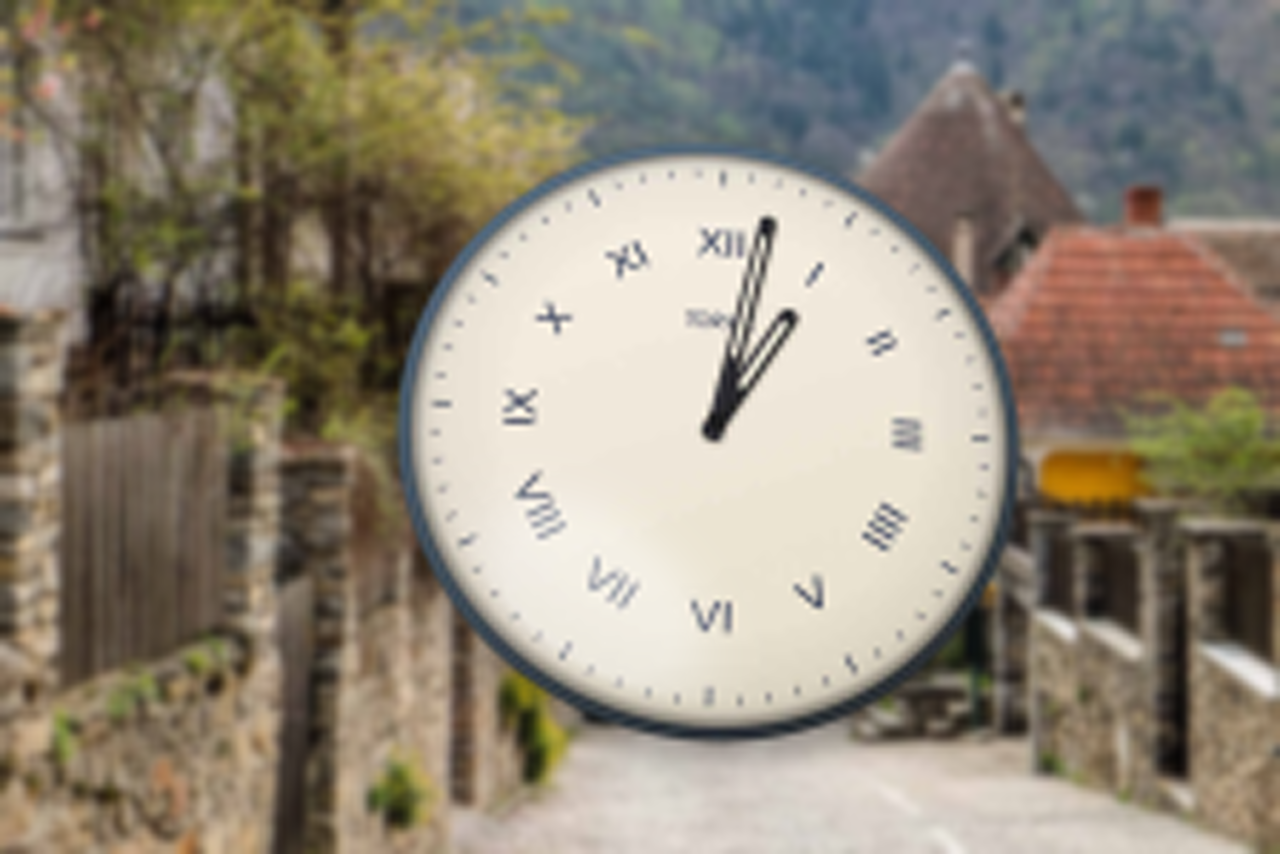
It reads 1h02
